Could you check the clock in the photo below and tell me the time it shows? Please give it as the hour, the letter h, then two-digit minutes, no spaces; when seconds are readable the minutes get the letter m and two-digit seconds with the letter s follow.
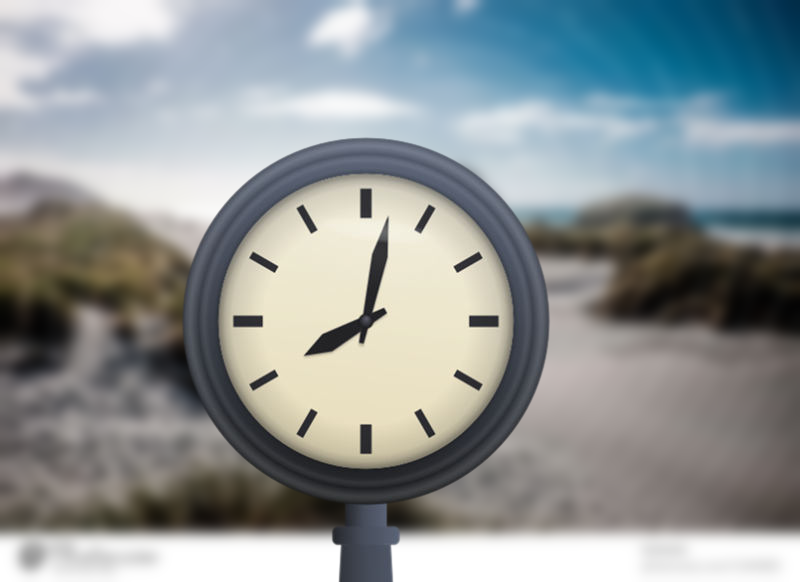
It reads 8h02
